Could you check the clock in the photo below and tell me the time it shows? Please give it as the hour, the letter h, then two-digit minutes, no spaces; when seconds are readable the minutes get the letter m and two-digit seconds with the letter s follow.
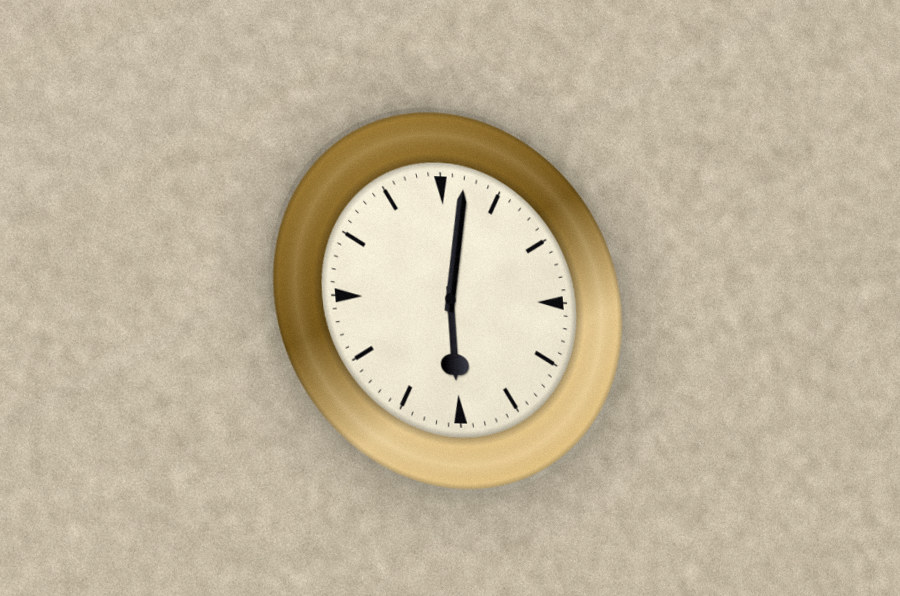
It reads 6h02
